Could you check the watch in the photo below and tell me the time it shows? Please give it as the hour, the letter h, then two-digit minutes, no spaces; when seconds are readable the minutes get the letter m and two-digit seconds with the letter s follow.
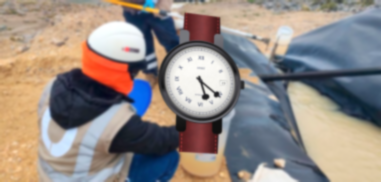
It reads 5h21
